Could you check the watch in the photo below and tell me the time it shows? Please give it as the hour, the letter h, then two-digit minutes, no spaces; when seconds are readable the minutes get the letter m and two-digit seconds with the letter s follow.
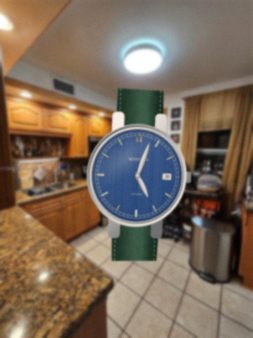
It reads 5h03
